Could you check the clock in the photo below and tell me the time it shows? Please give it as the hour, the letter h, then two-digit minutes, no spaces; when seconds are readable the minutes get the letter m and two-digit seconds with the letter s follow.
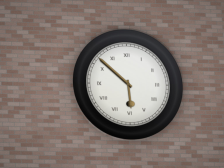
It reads 5h52
